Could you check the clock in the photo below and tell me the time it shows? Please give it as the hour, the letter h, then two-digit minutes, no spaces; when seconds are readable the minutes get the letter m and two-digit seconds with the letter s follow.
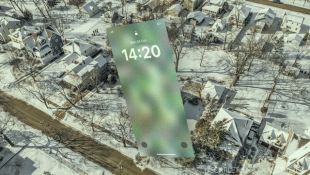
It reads 14h20
